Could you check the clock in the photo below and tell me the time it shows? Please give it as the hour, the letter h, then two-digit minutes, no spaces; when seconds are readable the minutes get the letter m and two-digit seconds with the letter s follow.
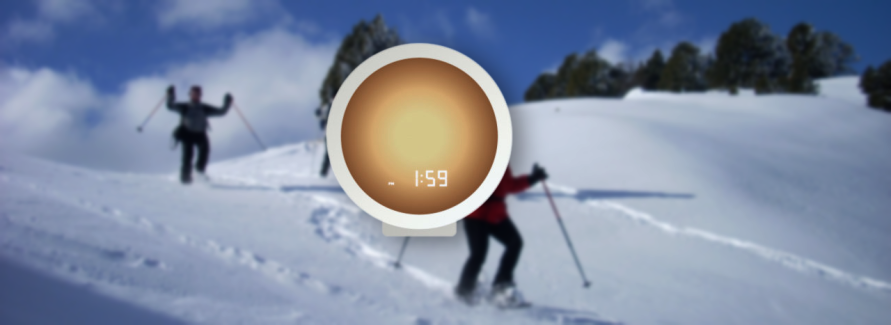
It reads 1h59
